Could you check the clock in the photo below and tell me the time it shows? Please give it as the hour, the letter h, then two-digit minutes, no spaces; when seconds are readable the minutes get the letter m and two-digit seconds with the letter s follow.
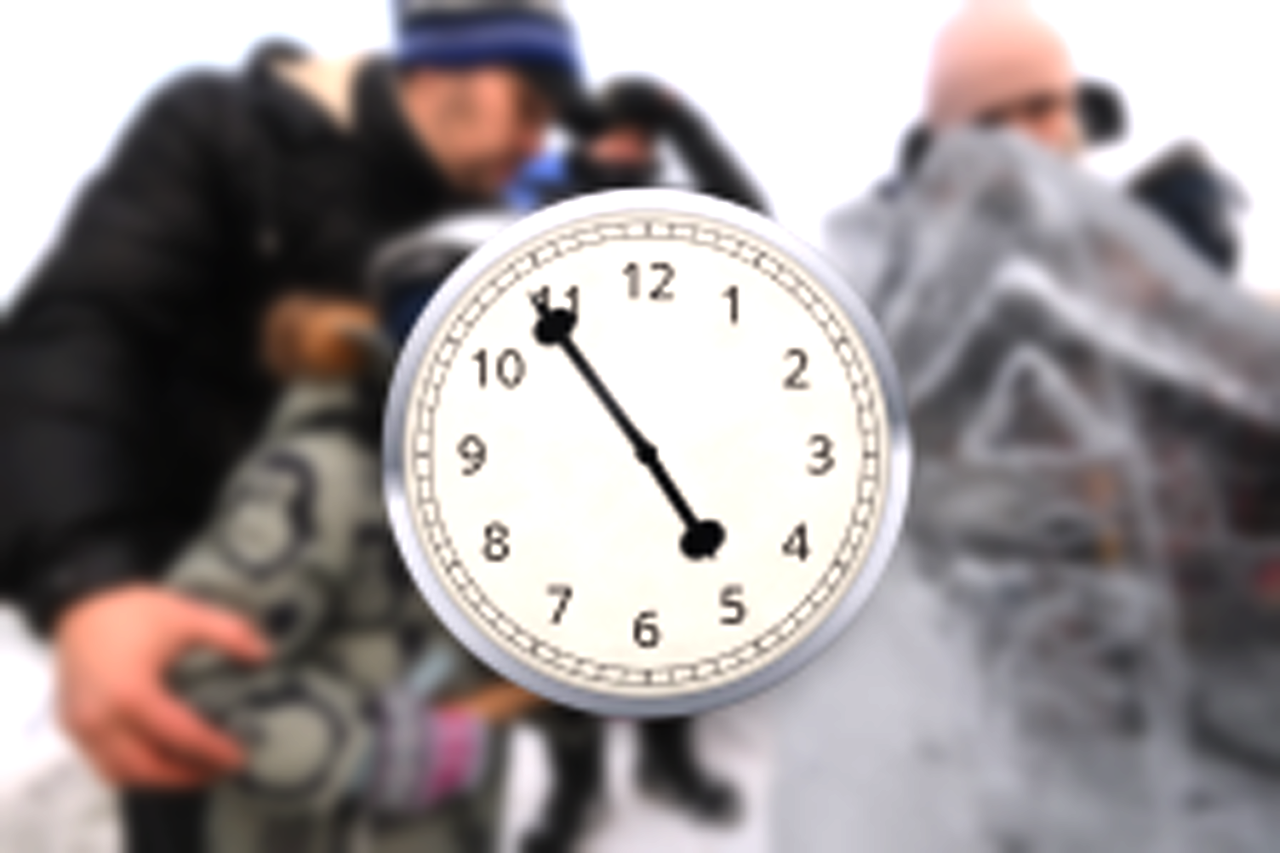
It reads 4h54
